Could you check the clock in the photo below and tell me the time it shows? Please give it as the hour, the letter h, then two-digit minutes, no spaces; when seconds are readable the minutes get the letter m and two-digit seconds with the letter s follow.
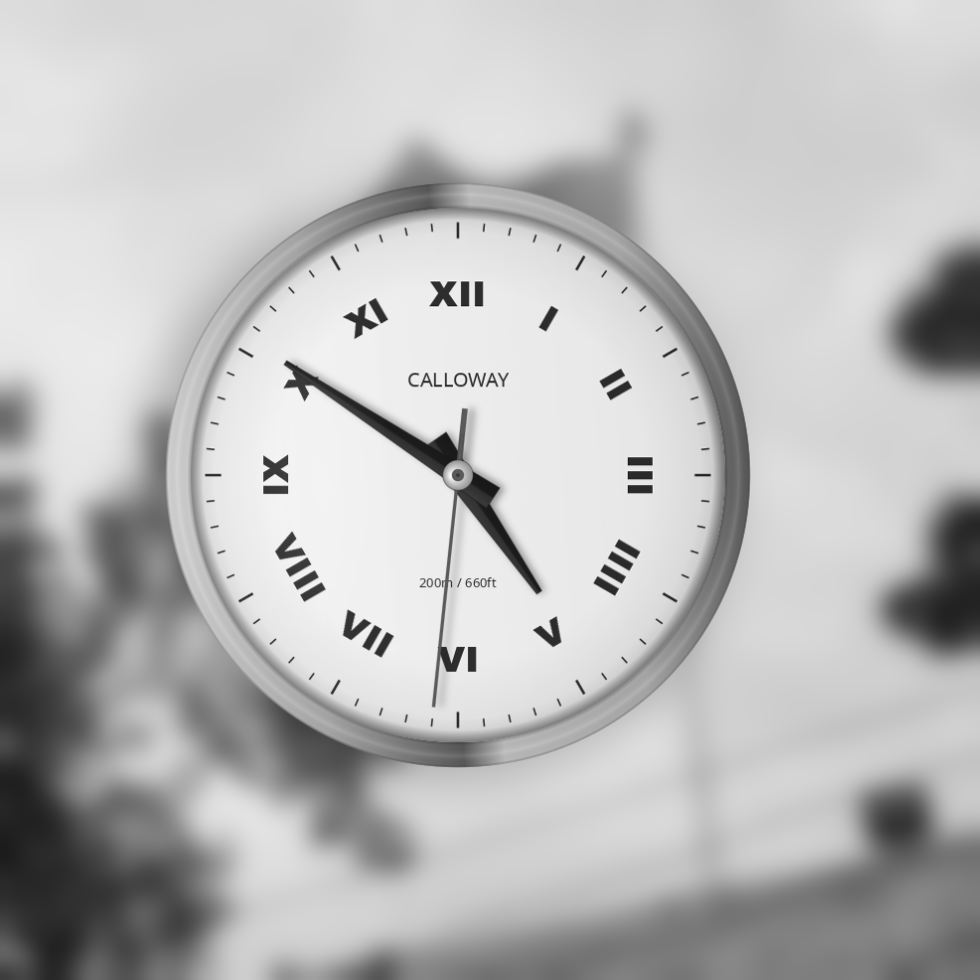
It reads 4h50m31s
